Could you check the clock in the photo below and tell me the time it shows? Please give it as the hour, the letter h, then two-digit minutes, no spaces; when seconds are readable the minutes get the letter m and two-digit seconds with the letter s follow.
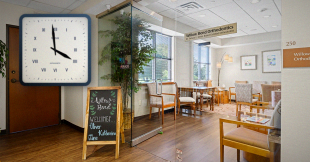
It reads 3h59
